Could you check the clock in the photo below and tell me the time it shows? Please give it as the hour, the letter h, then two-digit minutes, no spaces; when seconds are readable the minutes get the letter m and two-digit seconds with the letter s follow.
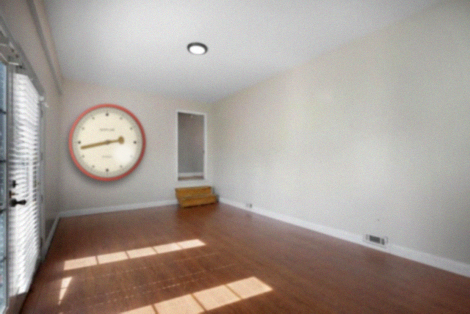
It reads 2h43
